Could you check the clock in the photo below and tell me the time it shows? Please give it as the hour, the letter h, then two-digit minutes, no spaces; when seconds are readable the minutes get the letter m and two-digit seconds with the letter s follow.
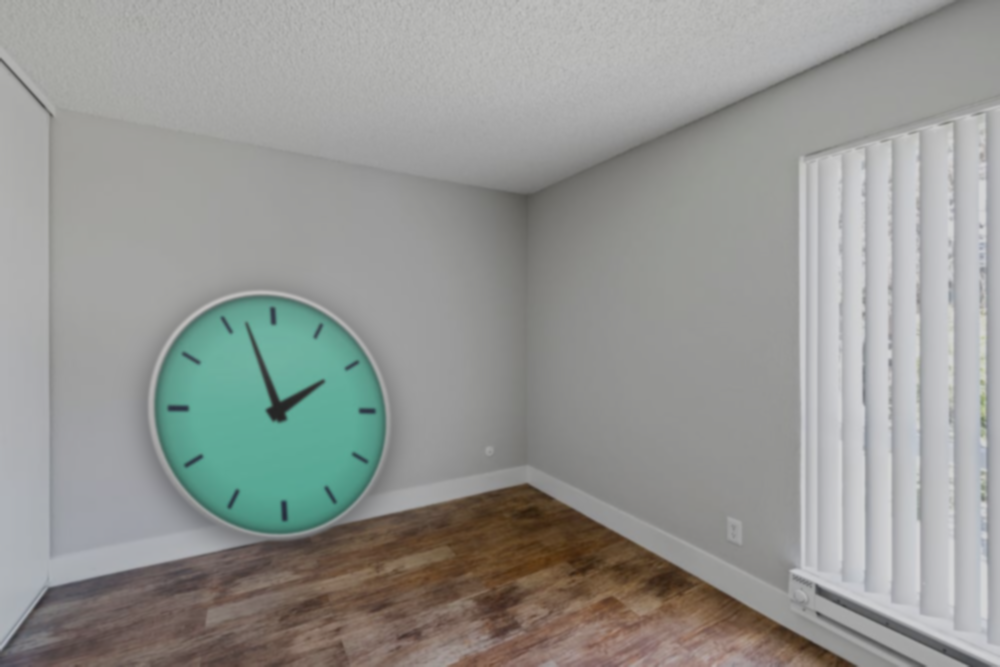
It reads 1h57
